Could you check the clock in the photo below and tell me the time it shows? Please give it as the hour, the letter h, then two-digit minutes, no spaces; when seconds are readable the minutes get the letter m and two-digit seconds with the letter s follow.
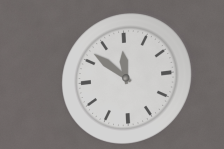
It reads 11h52
